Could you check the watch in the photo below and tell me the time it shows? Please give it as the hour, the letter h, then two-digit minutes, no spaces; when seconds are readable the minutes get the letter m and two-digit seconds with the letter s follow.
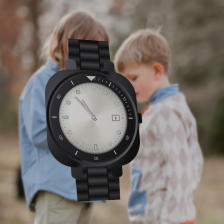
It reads 10h53
